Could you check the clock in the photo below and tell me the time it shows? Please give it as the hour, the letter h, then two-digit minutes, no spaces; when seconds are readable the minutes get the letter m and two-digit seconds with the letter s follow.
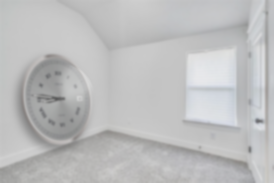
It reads 8h46
